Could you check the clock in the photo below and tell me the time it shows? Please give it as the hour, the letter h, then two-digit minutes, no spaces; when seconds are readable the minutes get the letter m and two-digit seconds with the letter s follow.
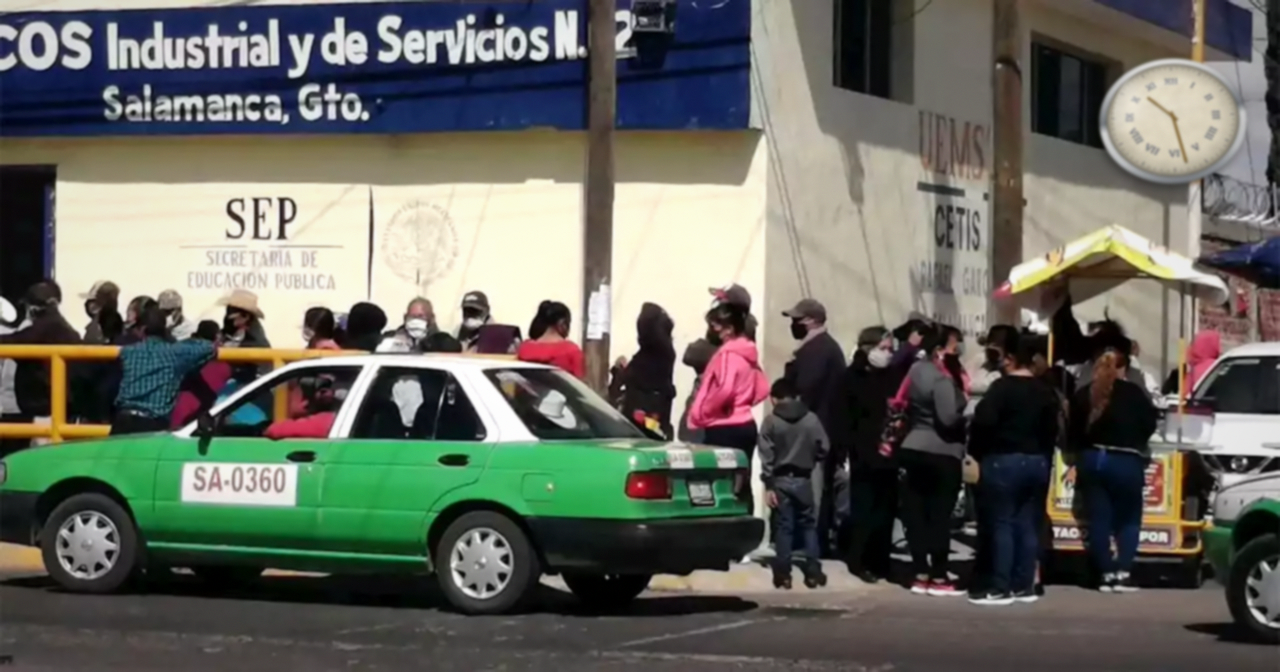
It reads 10h28
